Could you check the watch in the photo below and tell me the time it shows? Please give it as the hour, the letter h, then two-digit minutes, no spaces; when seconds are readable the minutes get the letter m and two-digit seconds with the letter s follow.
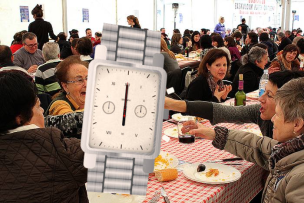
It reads 6h00
